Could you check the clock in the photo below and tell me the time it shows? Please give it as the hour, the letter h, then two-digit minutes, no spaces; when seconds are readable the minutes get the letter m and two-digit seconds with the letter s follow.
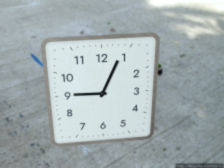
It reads 9h04
